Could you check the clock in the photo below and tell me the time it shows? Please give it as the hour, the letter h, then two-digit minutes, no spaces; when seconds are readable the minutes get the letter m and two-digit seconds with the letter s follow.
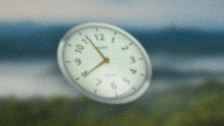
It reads 7h56
